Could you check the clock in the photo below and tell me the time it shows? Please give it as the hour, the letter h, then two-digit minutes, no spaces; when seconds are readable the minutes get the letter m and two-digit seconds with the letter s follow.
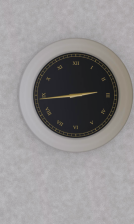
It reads 2h44
